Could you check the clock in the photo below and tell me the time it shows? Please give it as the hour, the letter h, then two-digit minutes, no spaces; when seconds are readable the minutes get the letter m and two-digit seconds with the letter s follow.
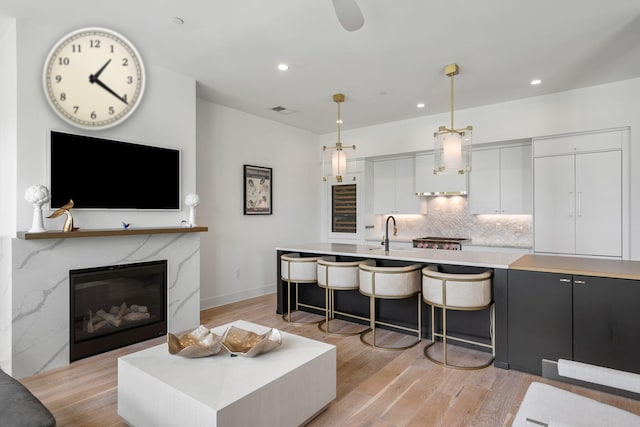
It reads 1h21
